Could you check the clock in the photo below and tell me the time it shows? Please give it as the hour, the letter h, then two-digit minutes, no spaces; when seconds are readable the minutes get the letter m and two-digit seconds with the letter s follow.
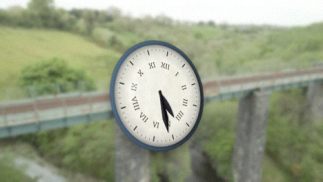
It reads 4h26
